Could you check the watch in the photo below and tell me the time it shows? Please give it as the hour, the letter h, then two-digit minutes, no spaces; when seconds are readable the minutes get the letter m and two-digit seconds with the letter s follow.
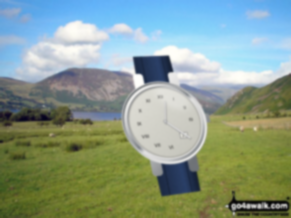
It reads 12h22
